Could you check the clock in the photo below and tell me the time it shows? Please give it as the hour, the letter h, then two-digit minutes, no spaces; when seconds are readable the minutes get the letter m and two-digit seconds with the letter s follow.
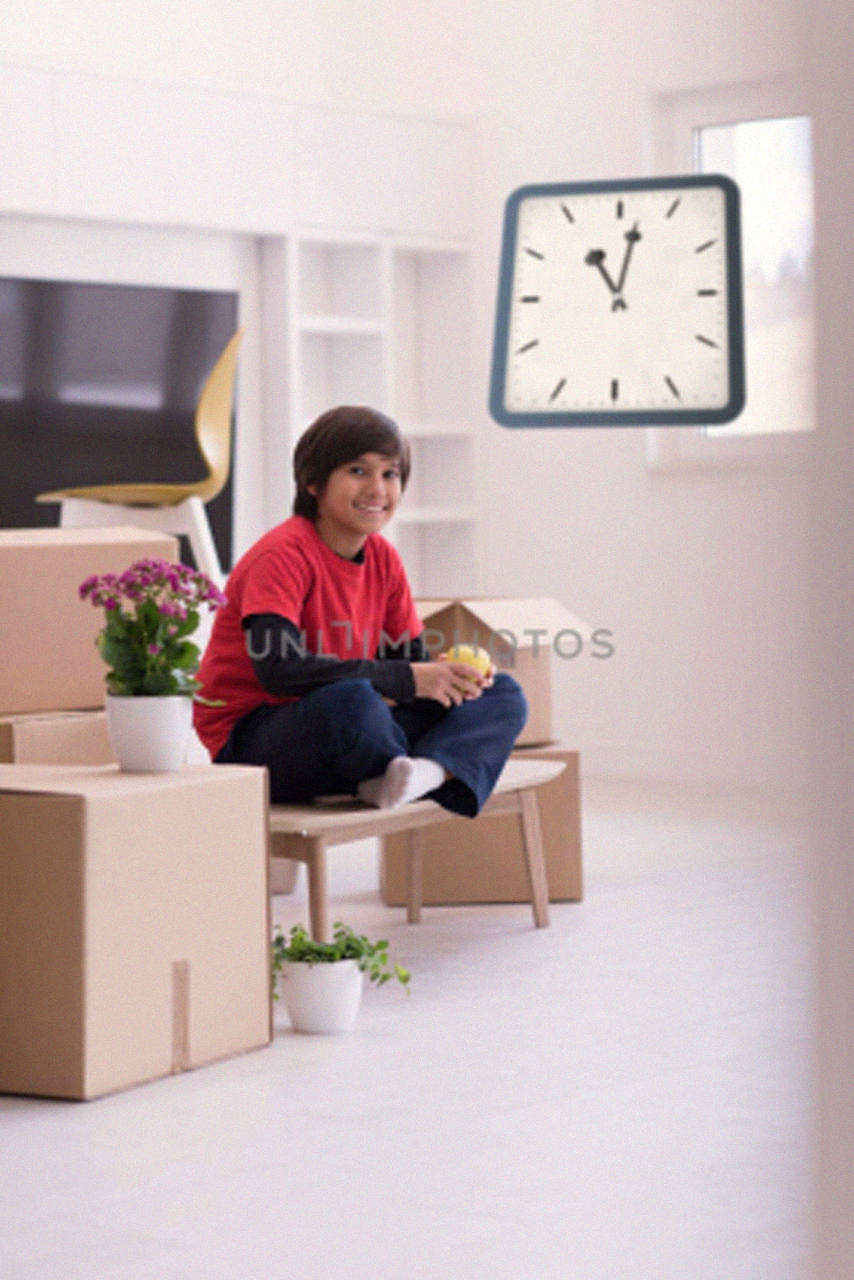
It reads 11h02
